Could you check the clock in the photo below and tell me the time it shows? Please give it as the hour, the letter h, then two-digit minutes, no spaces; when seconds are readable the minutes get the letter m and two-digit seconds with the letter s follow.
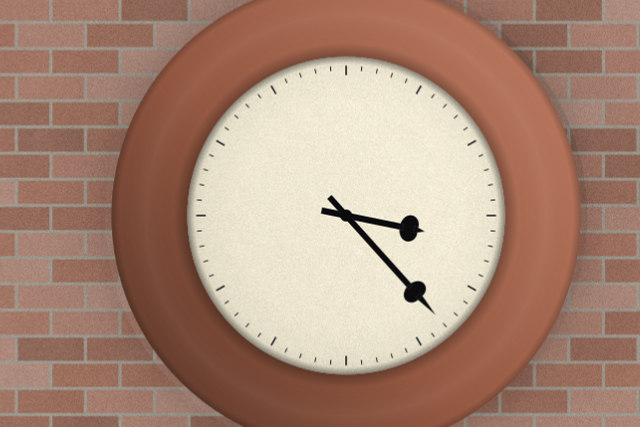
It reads 3h23
